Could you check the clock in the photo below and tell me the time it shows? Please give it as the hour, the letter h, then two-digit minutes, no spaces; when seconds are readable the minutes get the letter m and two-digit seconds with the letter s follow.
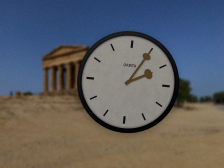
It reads 2h05
